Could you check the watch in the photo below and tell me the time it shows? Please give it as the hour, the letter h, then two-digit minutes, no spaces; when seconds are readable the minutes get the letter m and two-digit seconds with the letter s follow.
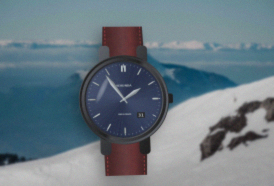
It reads 1h54
